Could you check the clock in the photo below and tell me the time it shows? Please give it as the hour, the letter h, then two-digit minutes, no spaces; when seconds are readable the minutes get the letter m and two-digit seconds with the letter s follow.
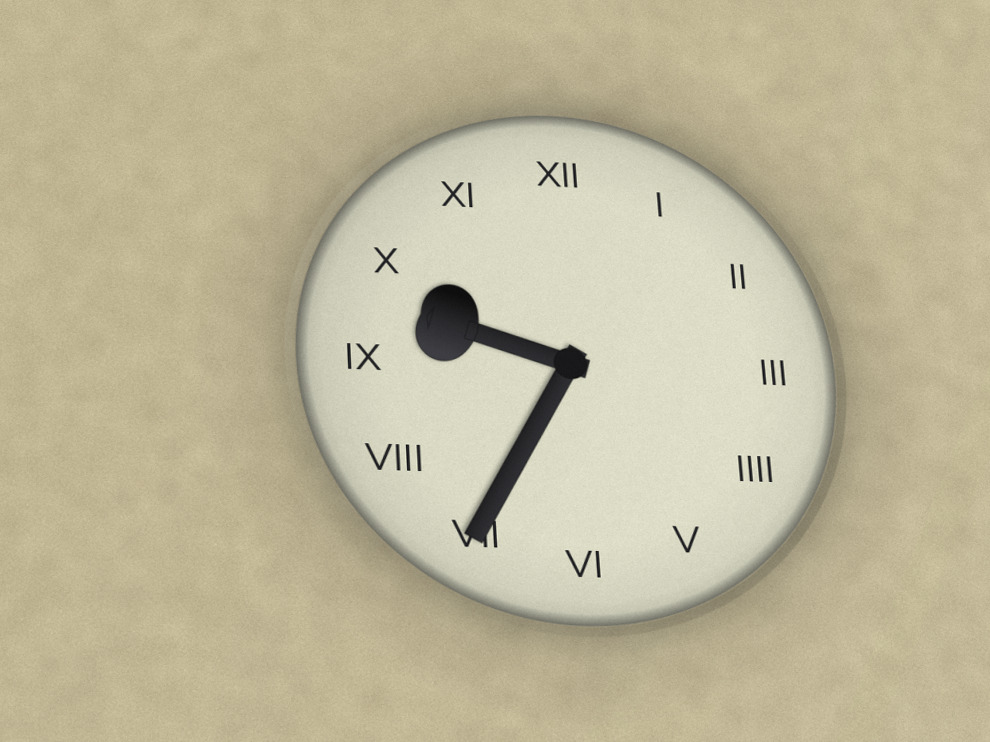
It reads 9h35
